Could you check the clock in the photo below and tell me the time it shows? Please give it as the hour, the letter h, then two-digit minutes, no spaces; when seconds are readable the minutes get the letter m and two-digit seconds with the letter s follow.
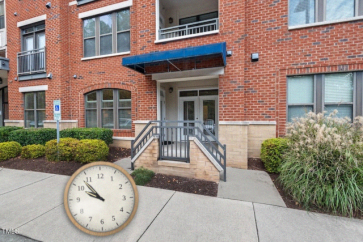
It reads 9h53
